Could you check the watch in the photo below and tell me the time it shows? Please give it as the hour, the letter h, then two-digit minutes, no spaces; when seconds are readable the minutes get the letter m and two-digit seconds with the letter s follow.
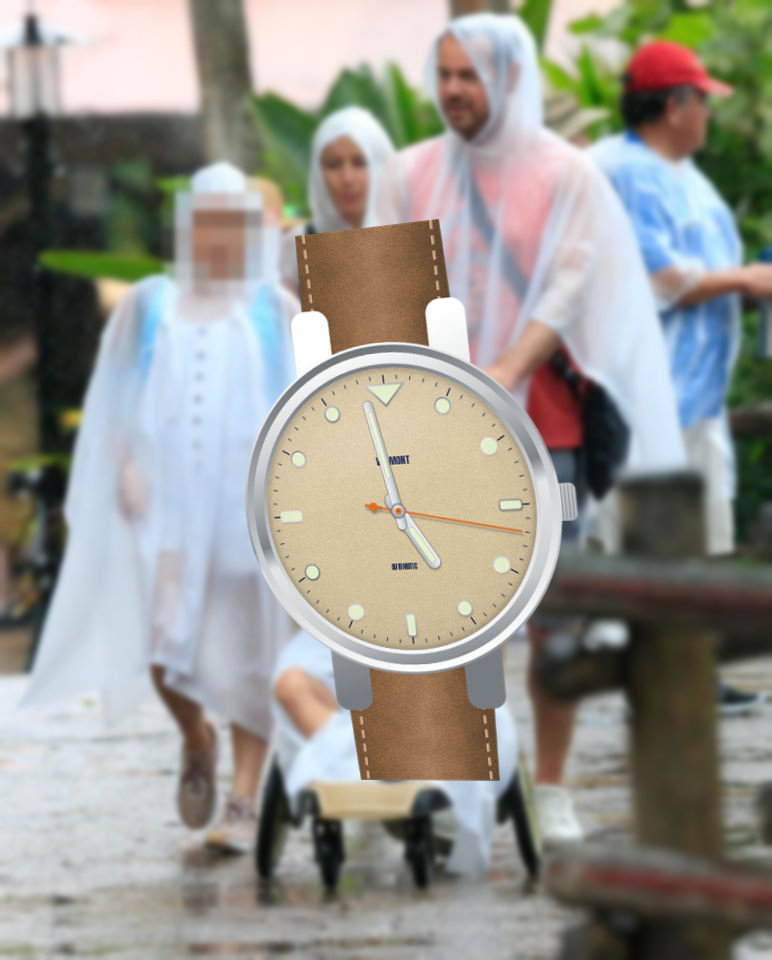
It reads 4h58m17s
